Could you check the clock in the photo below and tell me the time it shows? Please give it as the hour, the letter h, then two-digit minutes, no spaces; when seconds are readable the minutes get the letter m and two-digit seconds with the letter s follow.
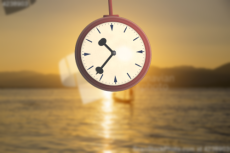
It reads 10h37
